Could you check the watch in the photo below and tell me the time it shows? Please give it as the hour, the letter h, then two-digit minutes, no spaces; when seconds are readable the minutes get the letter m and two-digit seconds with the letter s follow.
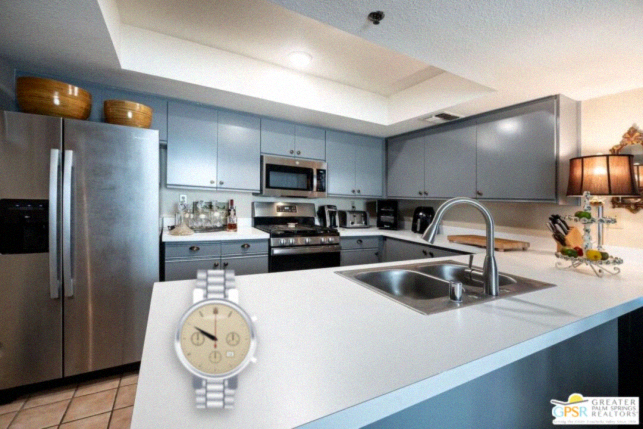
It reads 9h50
